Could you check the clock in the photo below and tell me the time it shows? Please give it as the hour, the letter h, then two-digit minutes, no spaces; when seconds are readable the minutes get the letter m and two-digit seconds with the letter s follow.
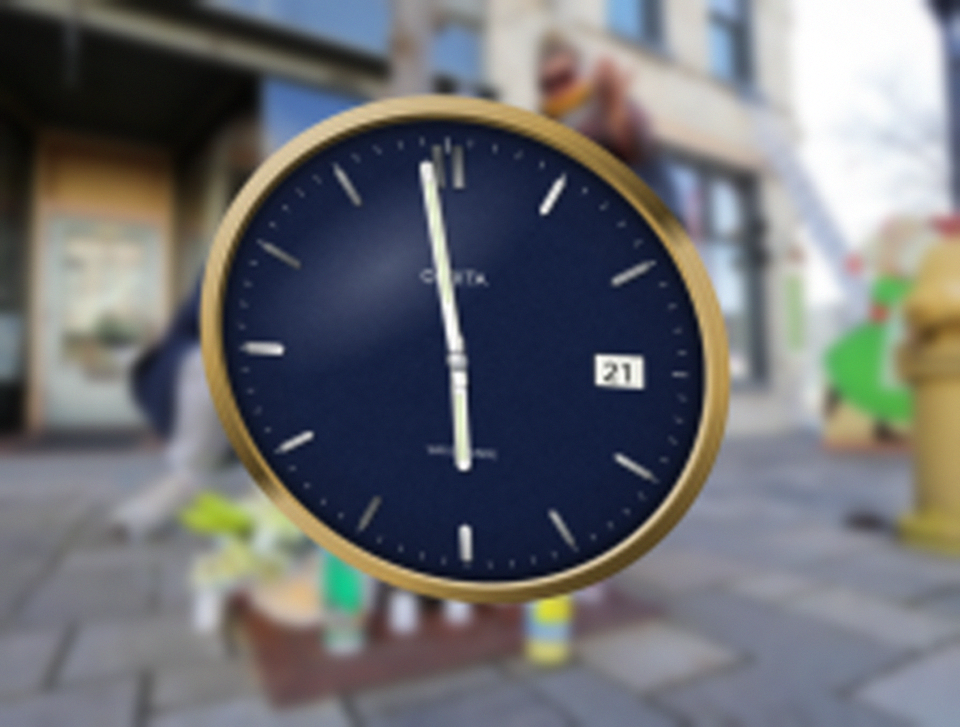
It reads 5h59
